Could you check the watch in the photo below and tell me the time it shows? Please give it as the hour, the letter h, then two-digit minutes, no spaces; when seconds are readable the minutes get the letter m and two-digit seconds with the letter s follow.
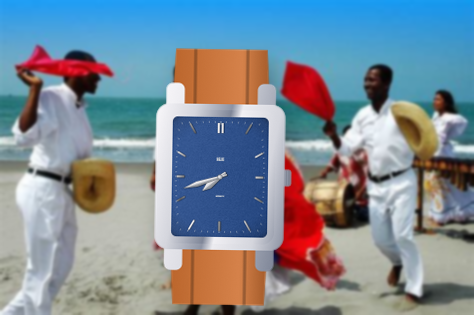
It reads 7h42
